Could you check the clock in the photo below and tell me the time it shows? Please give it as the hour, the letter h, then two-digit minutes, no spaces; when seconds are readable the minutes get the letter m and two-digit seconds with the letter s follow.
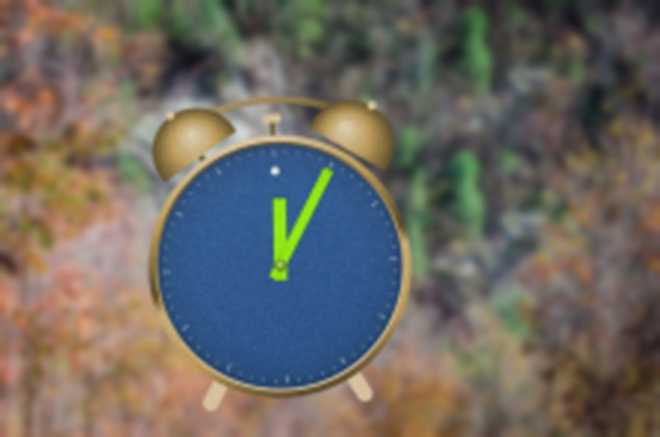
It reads 12h05
